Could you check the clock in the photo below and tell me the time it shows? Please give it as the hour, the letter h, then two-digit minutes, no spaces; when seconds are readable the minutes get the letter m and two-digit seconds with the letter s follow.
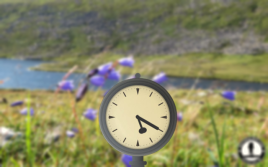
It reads 5h20
